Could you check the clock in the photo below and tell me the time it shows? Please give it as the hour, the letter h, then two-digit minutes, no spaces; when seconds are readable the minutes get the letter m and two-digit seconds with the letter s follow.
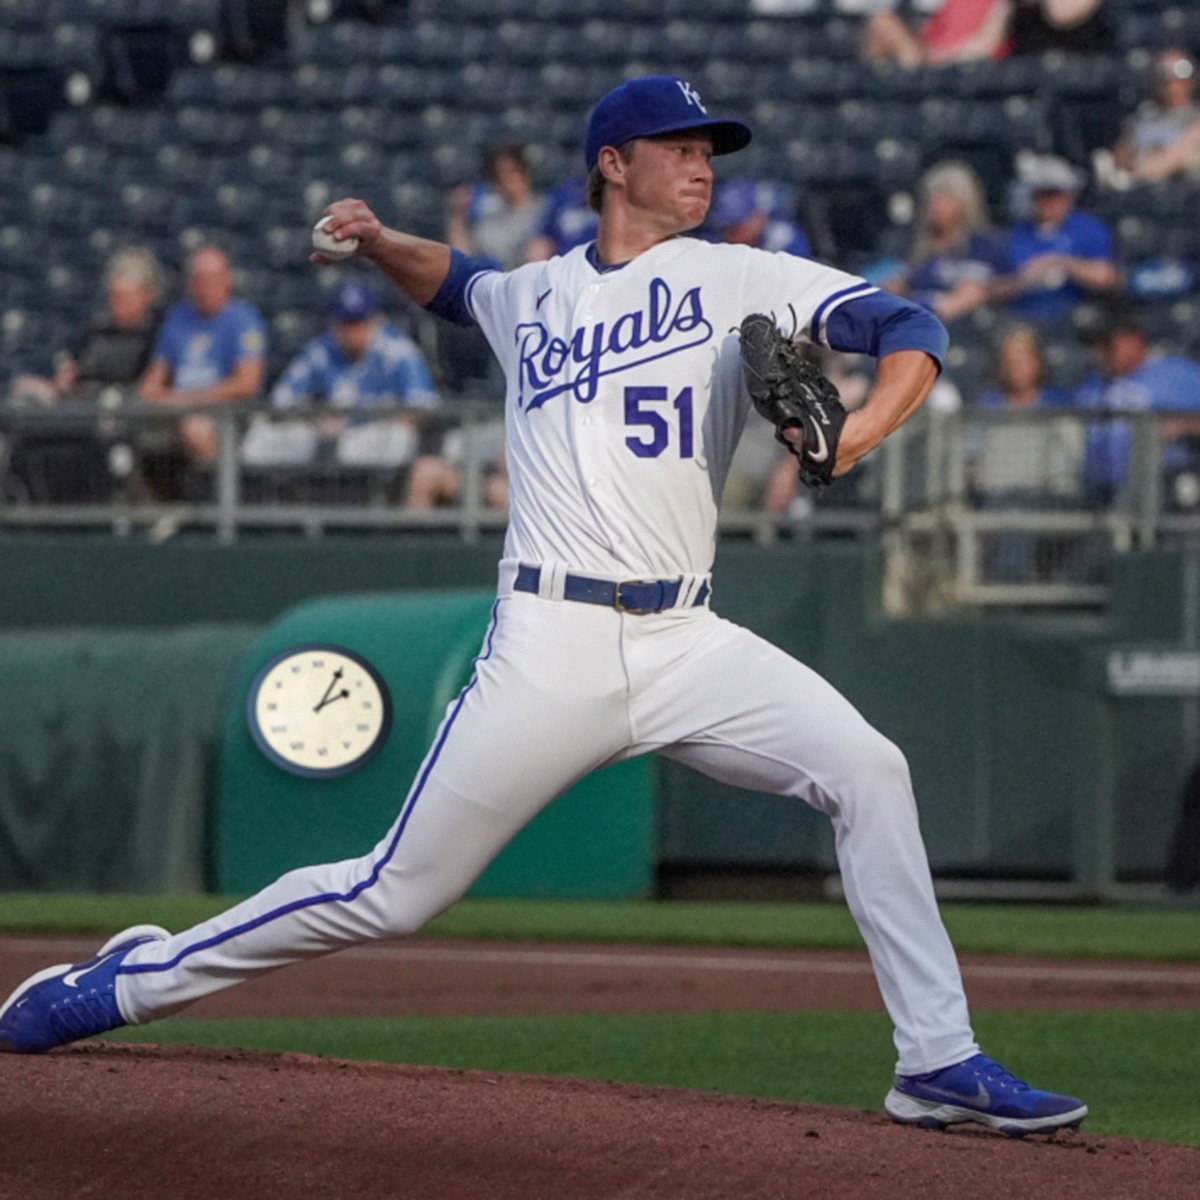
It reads 2h05
